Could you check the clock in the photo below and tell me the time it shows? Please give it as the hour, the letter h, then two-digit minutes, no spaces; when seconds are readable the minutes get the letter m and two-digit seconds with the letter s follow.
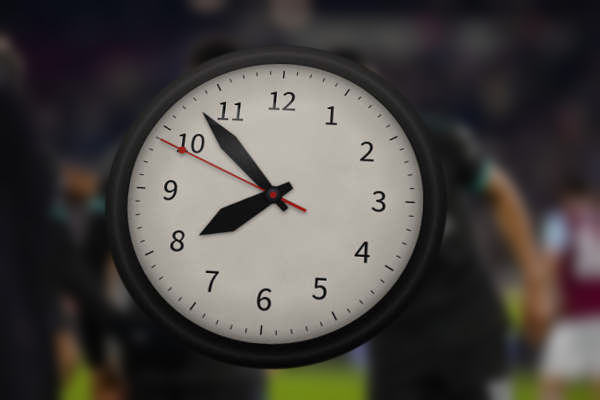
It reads 7h52m49s
